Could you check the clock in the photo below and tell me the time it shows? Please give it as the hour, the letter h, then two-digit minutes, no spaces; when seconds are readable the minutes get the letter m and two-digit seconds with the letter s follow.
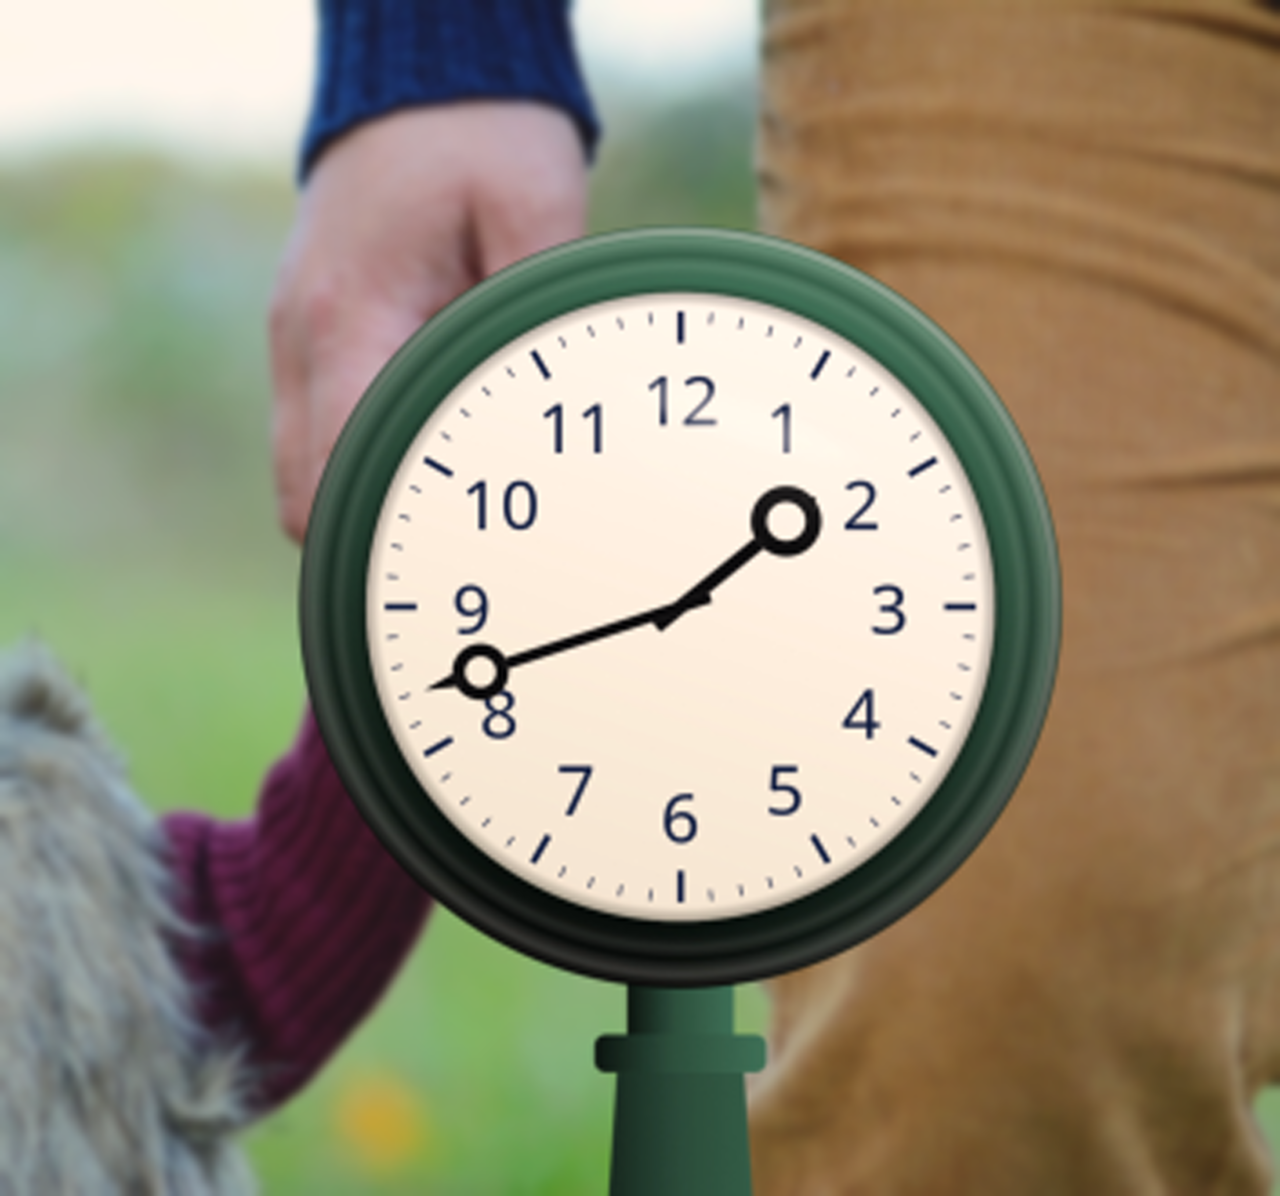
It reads 1h42
